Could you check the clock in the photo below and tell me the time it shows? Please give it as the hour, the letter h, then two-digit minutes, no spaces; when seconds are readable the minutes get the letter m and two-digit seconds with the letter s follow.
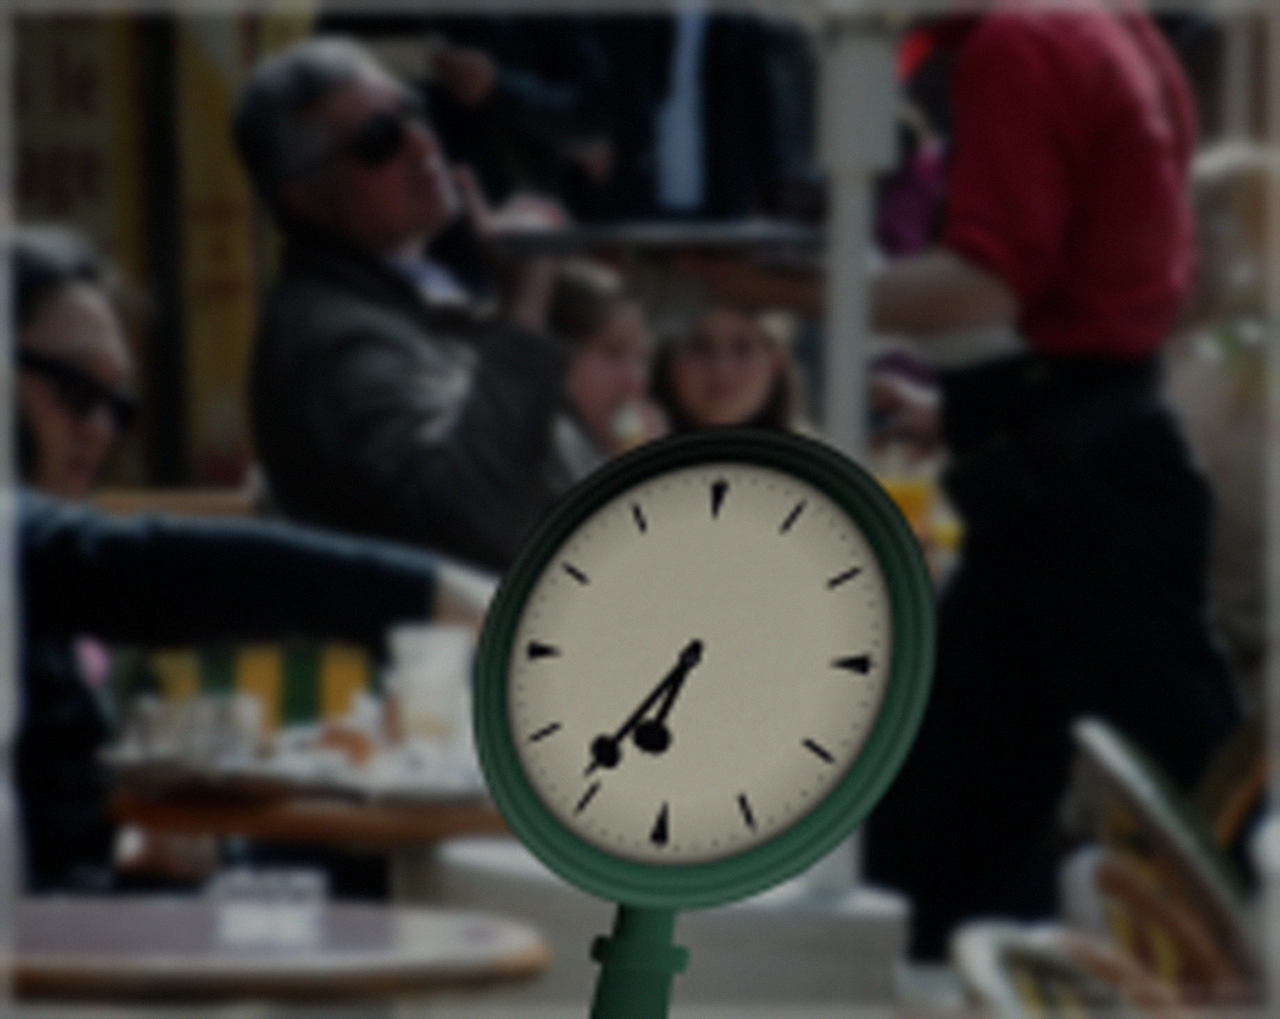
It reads 6h36
